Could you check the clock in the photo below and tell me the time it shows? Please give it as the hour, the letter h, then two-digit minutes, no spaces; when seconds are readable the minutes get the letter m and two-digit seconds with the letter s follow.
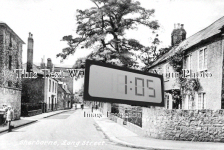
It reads 1h05
